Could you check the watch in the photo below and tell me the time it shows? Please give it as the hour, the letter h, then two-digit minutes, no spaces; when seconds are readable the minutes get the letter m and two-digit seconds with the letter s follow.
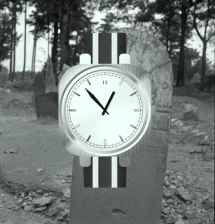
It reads 12h53
